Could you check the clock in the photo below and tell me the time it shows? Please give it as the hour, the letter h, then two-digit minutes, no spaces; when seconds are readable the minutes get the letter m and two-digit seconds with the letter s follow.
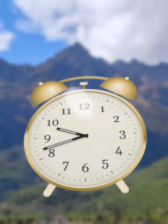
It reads 9h42
